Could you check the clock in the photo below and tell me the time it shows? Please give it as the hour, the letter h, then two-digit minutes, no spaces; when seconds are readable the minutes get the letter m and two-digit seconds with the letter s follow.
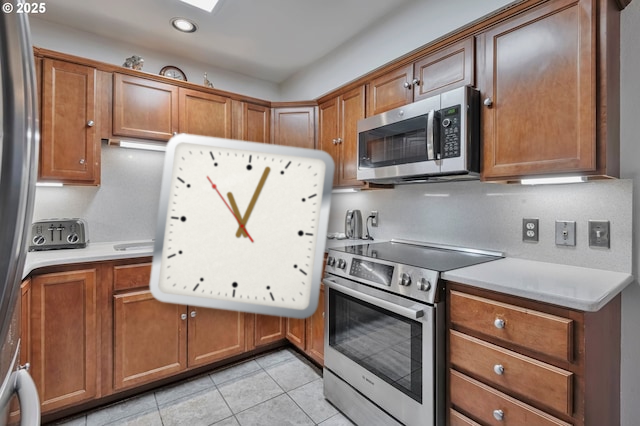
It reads 11h02m53s
